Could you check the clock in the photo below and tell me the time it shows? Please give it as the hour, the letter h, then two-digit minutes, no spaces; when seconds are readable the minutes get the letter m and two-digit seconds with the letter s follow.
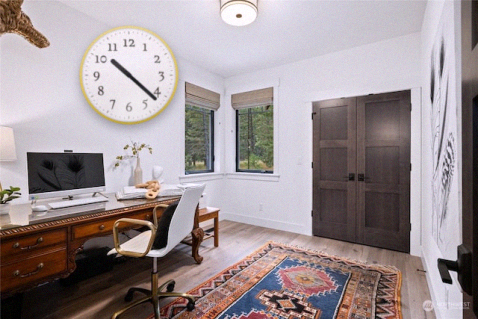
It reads 10h22
